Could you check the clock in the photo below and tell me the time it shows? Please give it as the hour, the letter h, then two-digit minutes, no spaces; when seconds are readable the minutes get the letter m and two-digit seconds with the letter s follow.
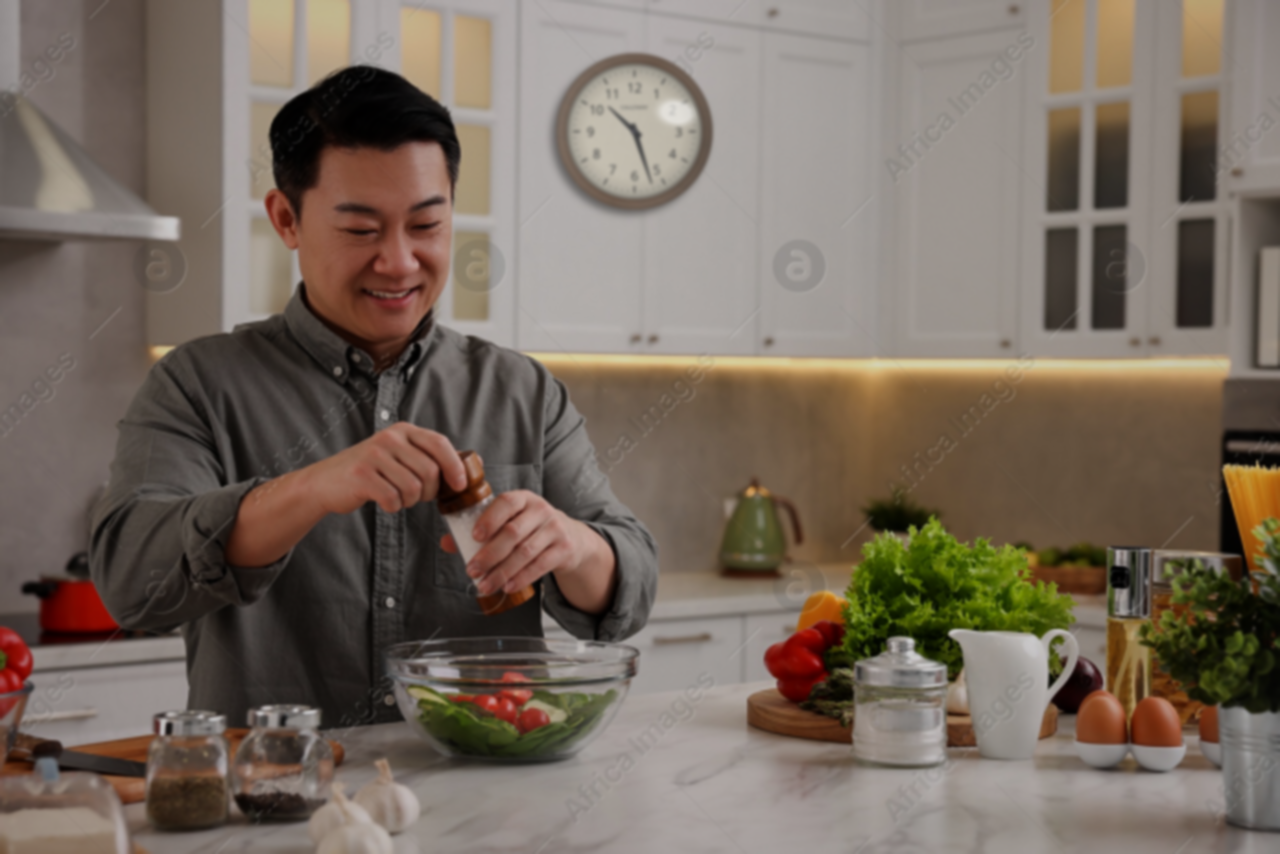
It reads 10h27
